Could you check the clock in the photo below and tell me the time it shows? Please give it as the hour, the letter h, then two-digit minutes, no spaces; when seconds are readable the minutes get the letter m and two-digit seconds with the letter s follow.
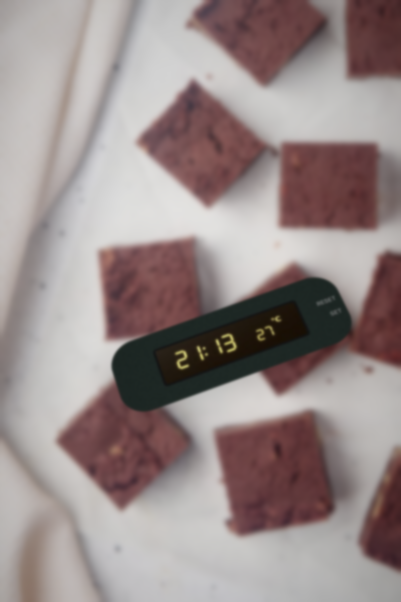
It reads 21h13
